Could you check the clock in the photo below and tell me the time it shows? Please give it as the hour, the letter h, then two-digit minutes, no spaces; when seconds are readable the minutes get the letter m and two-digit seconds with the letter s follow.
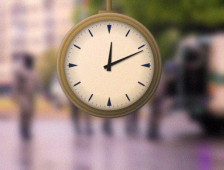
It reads 12h11
